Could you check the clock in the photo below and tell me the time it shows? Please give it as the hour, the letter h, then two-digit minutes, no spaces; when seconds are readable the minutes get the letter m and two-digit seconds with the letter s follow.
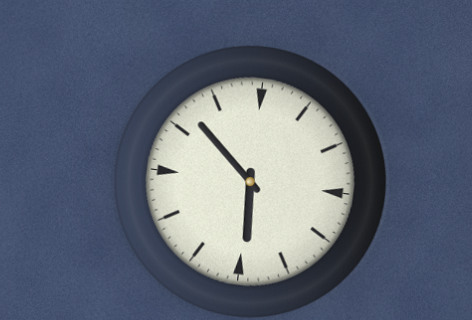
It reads 5h52
